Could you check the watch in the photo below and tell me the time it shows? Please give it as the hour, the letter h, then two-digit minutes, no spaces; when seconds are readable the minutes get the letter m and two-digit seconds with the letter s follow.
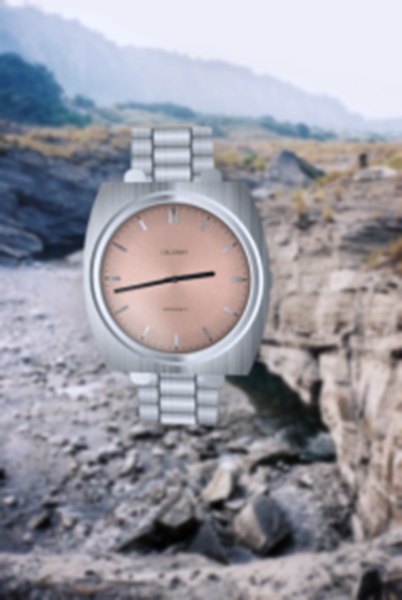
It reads 2h43
